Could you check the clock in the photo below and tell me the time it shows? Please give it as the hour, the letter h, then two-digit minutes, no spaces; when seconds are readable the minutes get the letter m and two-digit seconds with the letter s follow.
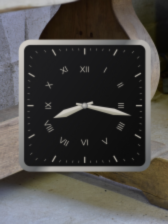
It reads 8h17
